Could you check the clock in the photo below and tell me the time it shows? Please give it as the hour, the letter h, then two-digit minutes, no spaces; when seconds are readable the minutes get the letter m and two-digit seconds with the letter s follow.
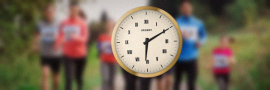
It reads 6h10
